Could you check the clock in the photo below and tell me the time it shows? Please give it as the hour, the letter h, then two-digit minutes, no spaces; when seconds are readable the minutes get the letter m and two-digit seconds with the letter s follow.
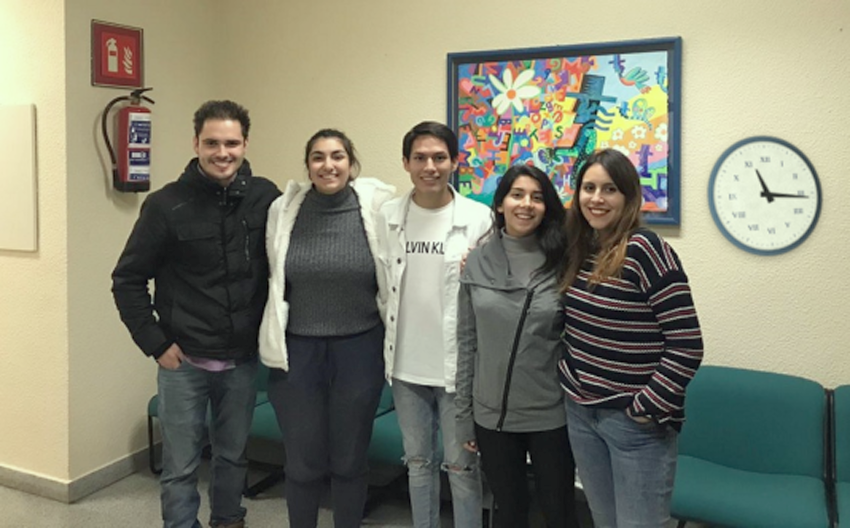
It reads 11h16
